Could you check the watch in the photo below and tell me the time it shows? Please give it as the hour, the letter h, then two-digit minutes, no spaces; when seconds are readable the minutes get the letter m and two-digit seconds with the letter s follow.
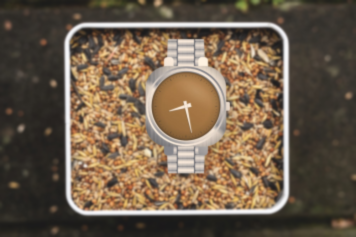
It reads 8h28
